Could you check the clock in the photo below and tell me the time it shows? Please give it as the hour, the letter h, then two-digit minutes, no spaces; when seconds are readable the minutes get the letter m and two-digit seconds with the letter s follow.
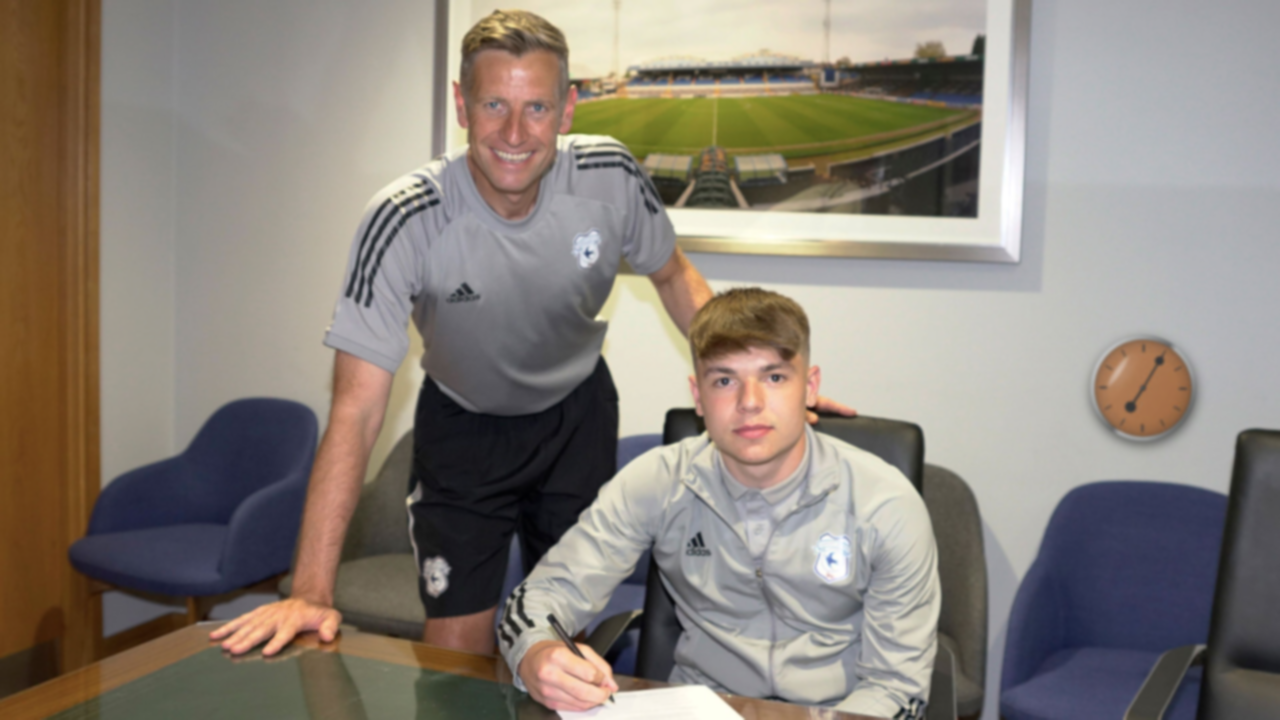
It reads 7h05
